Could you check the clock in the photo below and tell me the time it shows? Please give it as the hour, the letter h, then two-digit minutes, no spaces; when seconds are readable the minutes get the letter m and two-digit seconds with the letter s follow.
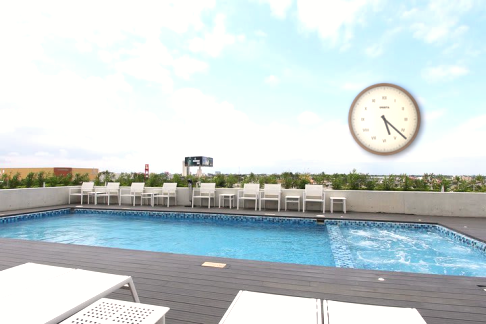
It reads 5h22
